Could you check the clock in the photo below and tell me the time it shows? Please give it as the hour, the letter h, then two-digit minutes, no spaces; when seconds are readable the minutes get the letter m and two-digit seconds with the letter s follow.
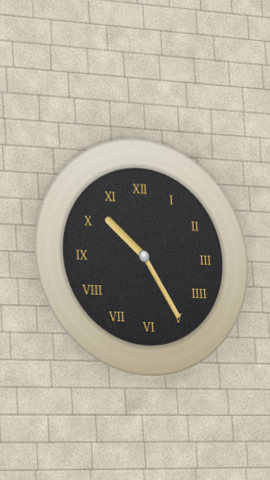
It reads 10h25
